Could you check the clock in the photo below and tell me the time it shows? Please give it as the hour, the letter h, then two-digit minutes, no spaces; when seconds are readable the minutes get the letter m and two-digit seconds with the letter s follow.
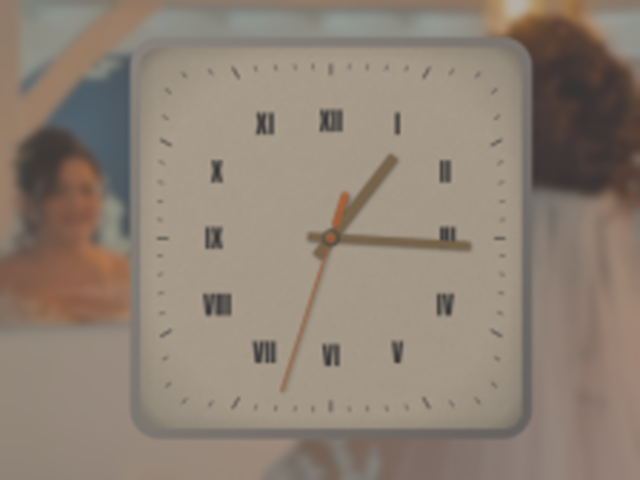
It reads 1h15m33s
